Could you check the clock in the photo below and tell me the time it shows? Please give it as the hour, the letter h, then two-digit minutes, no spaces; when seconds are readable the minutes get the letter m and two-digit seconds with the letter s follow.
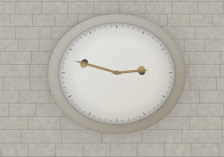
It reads 2h48
